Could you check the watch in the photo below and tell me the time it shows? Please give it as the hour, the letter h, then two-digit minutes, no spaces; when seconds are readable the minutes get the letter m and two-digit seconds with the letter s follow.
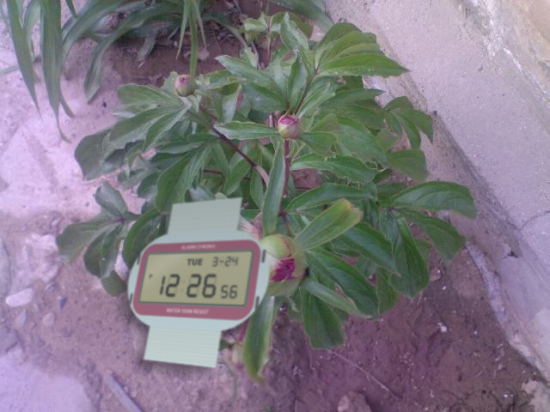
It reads 12h26m56s
